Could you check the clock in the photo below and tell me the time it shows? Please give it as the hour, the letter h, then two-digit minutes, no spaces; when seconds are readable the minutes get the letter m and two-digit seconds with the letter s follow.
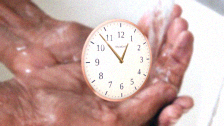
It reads 12h53
